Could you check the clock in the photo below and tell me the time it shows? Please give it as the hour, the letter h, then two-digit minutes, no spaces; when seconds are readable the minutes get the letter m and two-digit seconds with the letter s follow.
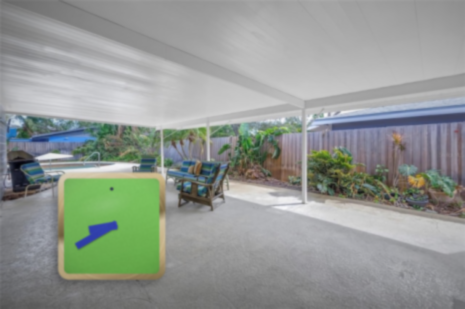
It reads 8h40
